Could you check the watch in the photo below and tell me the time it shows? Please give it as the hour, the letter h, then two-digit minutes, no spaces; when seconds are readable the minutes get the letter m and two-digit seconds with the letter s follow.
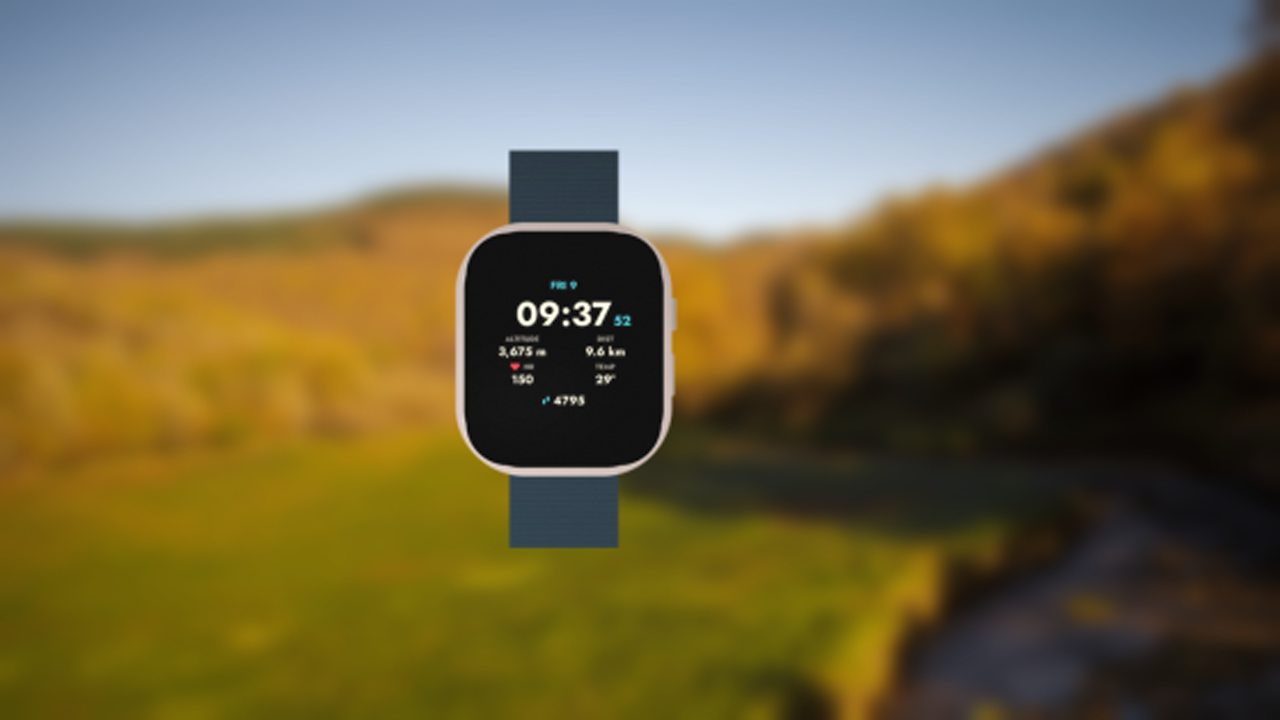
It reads 9h37
